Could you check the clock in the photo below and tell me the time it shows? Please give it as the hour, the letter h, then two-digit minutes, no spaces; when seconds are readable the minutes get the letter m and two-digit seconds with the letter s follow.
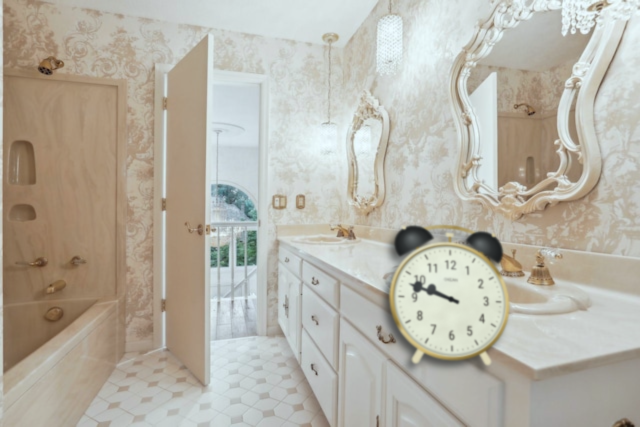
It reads 9h48
